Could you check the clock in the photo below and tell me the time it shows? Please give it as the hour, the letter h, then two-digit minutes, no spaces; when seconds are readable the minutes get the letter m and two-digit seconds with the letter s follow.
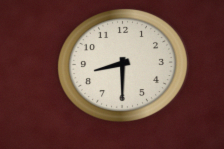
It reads 8h30
